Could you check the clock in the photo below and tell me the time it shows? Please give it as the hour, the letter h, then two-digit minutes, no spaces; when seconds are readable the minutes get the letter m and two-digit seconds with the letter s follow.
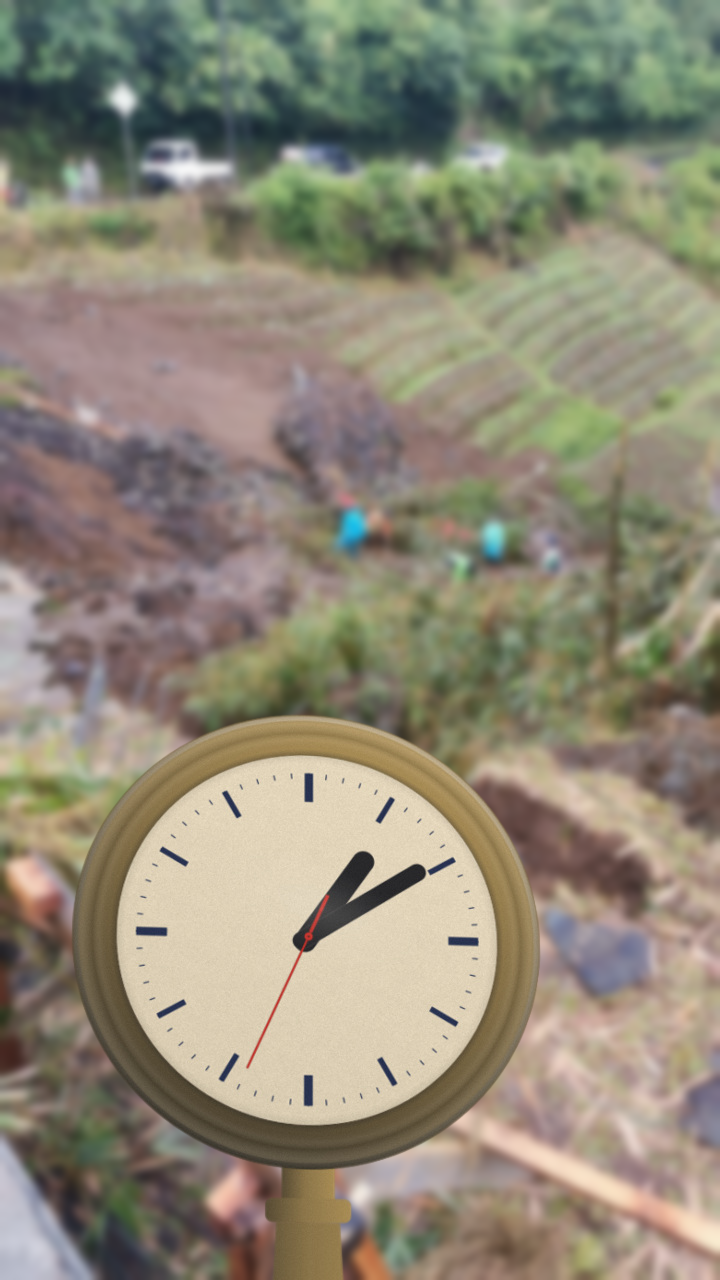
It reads 1h09m34s
